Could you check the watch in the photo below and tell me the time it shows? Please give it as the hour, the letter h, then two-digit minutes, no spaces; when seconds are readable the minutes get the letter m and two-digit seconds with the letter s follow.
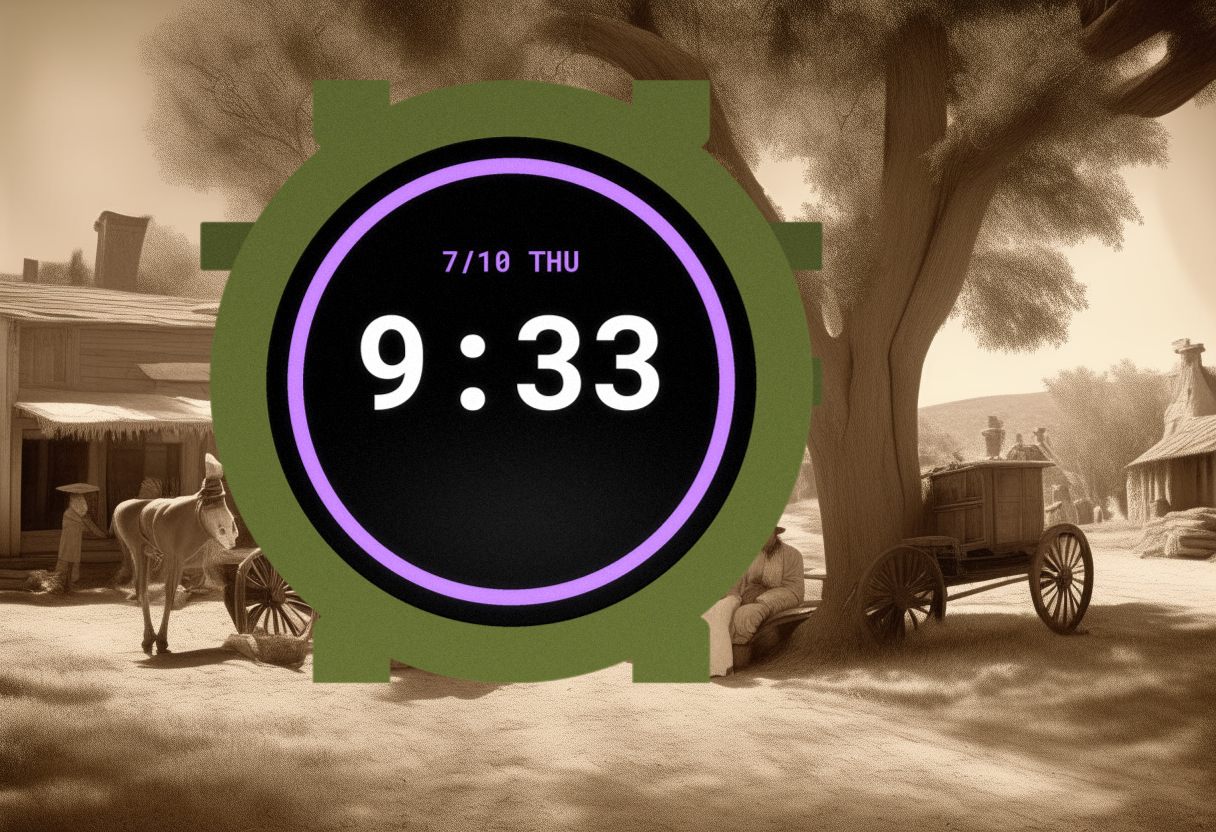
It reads 9h33
